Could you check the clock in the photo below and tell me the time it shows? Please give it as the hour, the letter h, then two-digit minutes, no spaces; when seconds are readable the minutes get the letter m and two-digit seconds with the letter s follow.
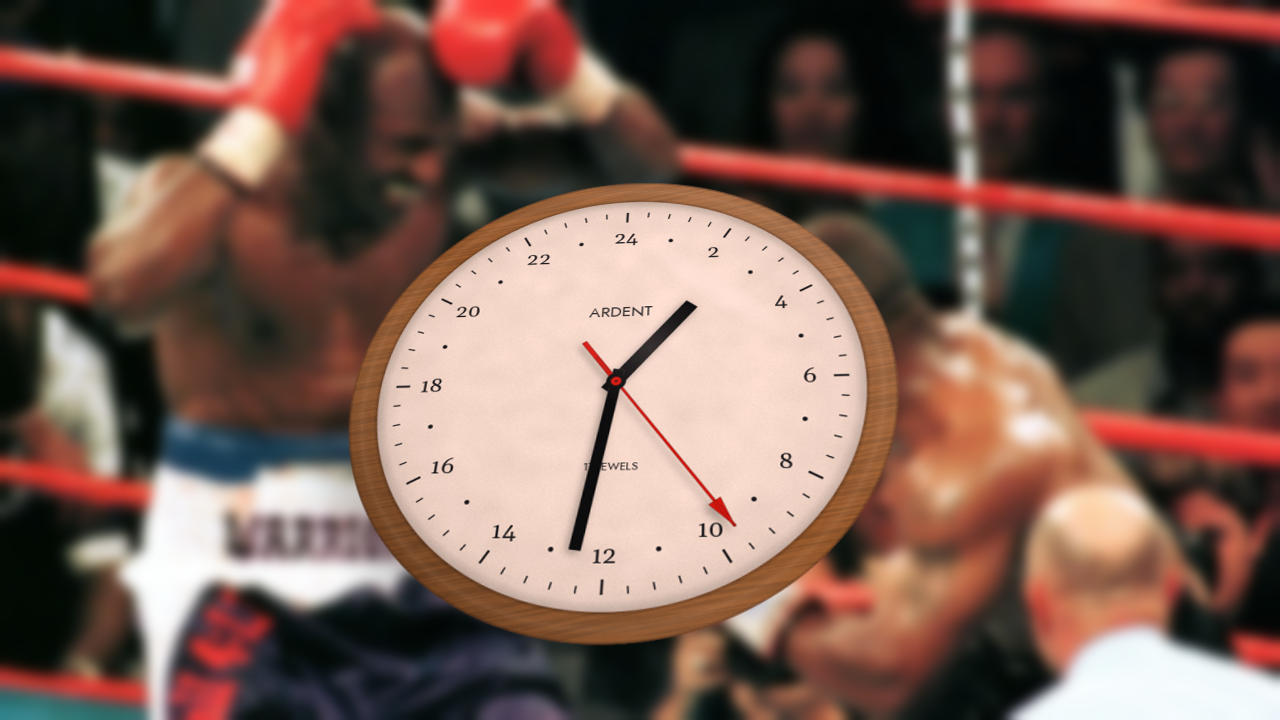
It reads 2h31m24s
